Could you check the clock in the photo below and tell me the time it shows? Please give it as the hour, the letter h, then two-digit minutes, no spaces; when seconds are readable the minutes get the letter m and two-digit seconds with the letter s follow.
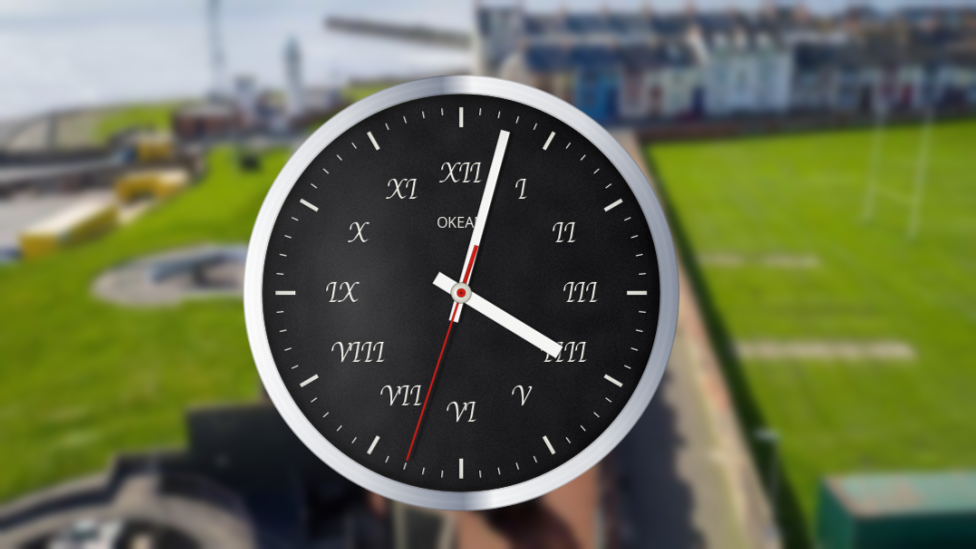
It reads 4h02m33s
